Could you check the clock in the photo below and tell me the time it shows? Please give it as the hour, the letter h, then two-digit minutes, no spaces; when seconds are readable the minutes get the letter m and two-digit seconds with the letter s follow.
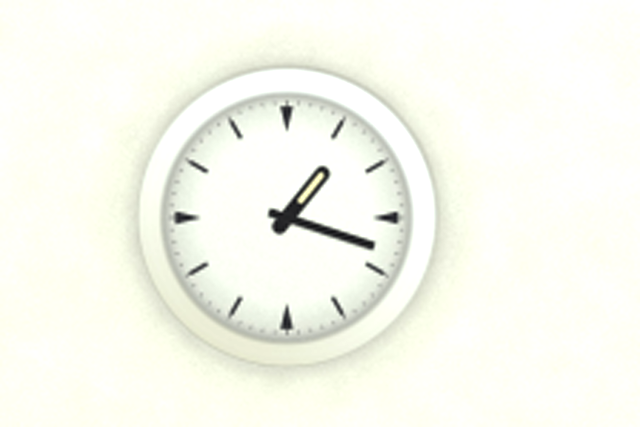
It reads 1h18
